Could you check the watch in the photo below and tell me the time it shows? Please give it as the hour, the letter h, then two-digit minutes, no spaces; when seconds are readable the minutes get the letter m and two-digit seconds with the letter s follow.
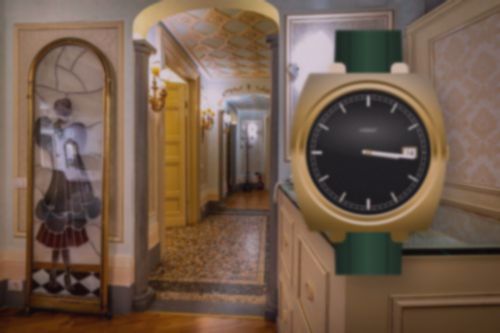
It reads 3h16
